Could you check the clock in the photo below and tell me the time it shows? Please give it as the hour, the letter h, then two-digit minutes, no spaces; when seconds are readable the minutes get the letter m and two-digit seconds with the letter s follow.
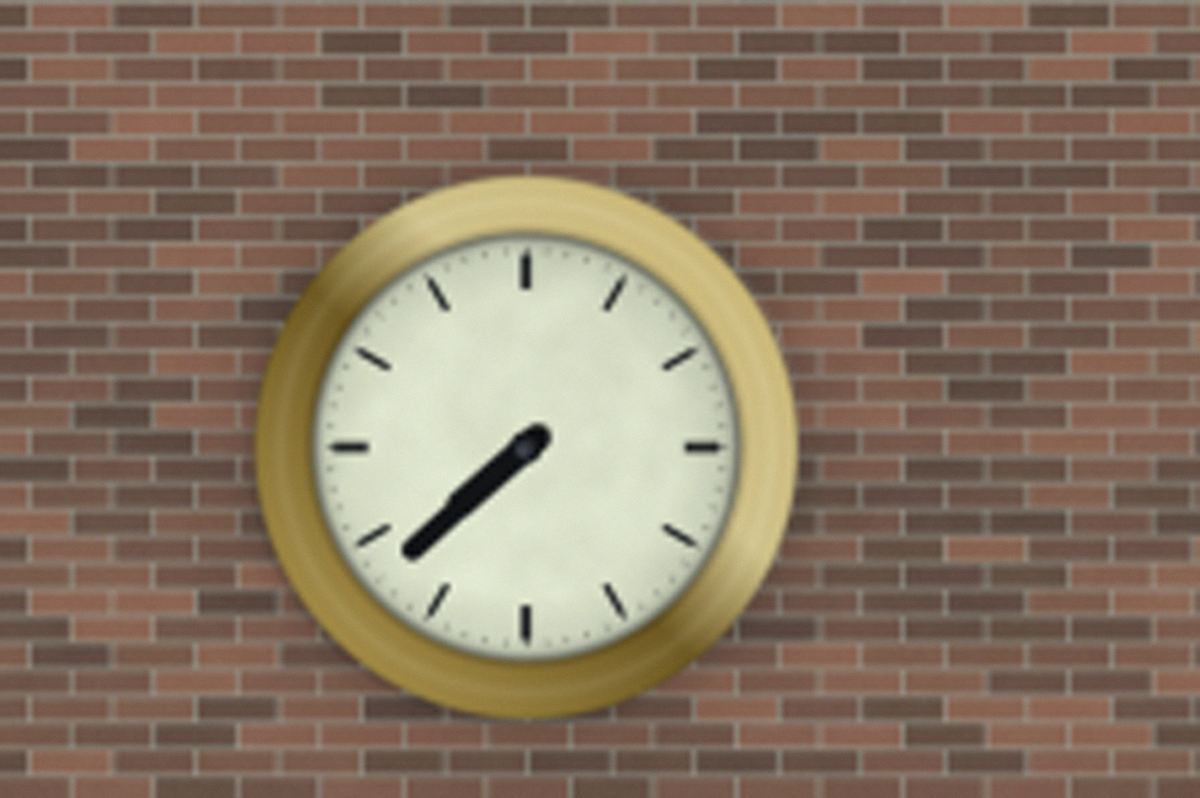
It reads 7h38
